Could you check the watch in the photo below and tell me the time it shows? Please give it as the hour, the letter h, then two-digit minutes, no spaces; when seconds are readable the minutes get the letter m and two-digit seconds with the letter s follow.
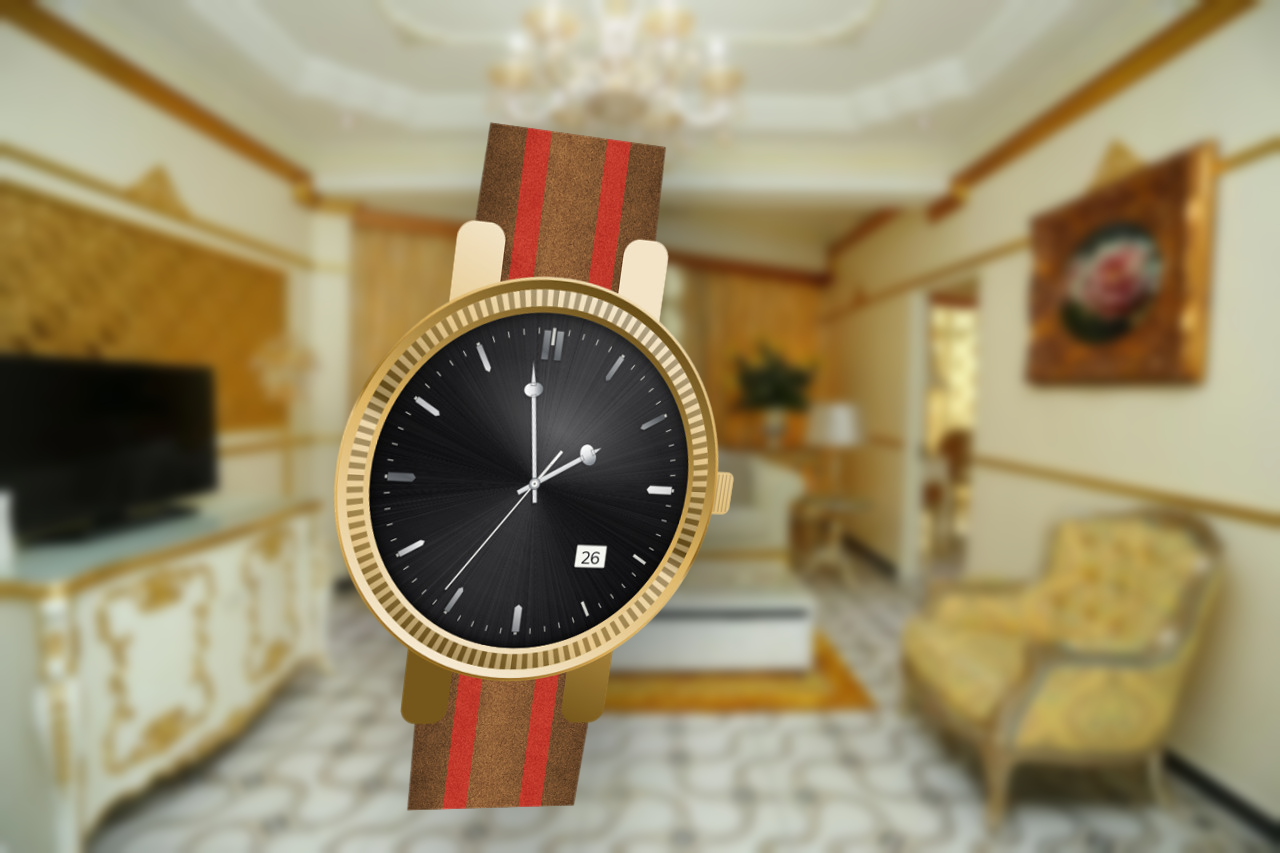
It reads 1h58m36s
